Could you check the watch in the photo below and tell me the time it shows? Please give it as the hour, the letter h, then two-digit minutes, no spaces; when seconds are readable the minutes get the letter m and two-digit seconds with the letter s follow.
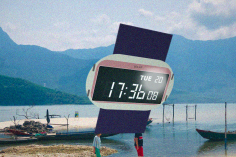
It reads 17h36m08s
